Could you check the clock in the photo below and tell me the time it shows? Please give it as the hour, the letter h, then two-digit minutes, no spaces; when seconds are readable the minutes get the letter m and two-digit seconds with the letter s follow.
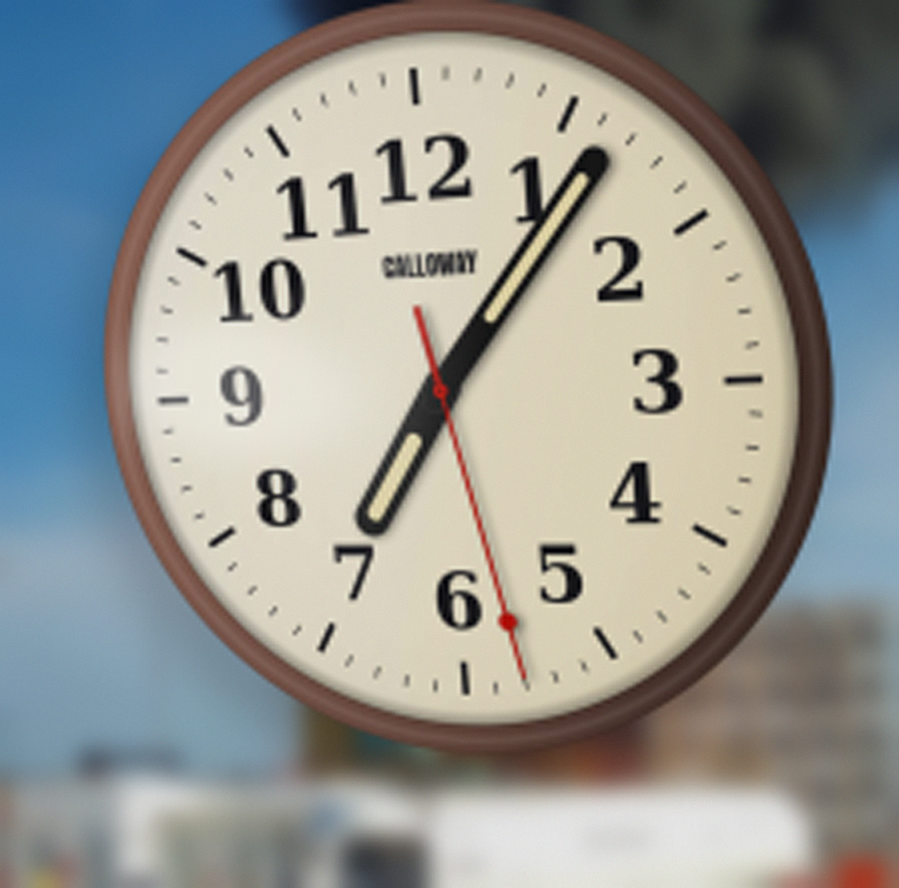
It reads 7h06m28s
